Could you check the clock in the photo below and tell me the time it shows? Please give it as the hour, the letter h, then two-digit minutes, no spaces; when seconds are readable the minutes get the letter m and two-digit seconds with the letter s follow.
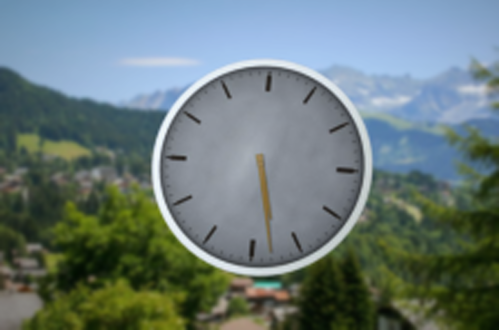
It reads 5h28
